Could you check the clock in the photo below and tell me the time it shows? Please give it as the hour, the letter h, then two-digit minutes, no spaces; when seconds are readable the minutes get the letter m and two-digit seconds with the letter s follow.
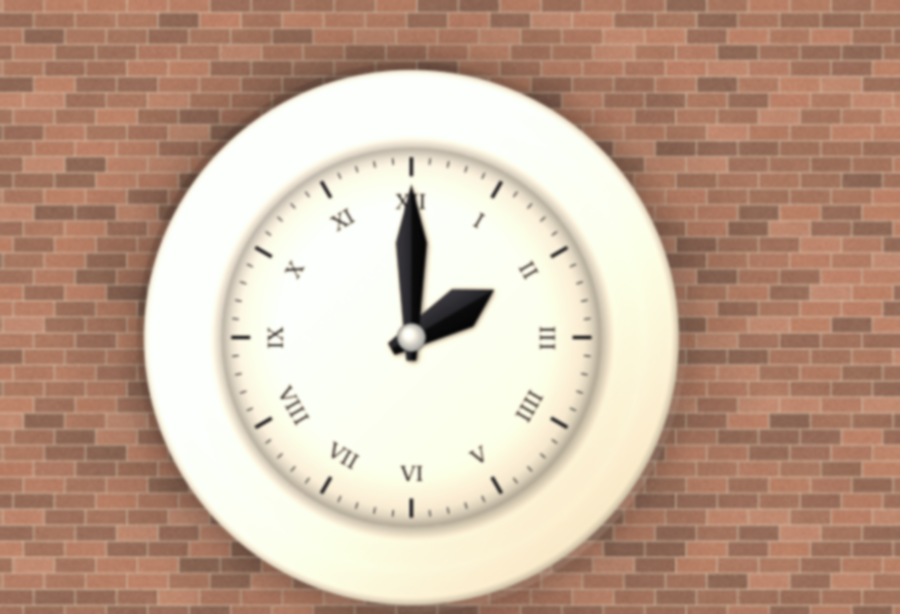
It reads 2h00
